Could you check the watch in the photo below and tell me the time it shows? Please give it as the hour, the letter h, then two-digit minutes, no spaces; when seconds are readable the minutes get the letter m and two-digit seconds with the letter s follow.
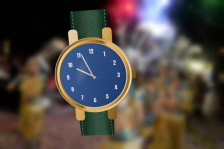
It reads 9h56
